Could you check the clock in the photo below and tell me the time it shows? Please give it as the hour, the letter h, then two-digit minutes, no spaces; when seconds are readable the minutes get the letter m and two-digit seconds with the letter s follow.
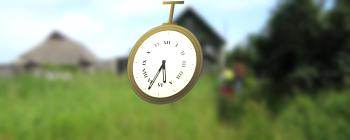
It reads 5h34
